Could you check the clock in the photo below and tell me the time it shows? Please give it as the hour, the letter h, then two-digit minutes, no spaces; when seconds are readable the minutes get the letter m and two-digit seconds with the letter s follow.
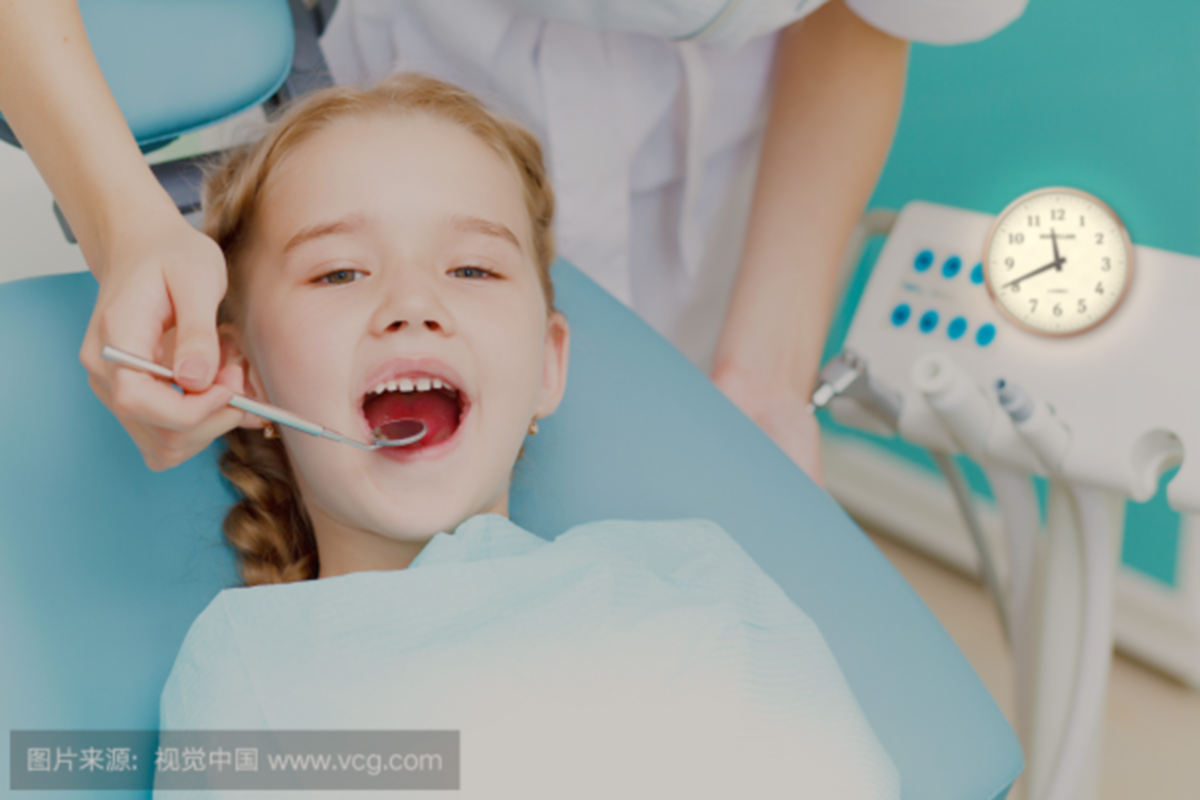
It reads 11h41
